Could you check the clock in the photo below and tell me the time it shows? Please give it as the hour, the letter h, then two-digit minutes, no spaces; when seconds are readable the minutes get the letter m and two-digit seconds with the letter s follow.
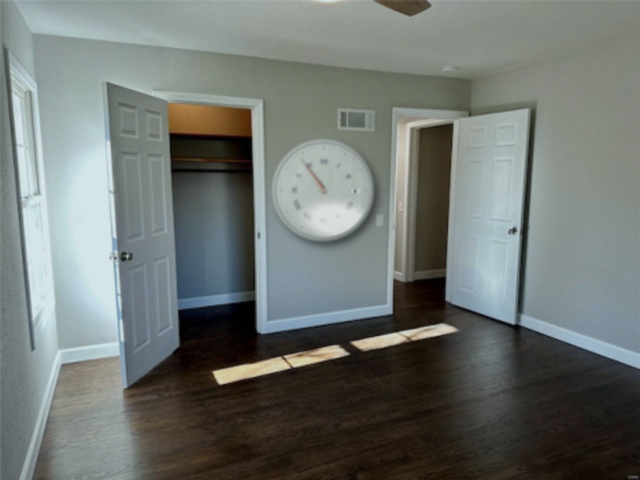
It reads 10h54
